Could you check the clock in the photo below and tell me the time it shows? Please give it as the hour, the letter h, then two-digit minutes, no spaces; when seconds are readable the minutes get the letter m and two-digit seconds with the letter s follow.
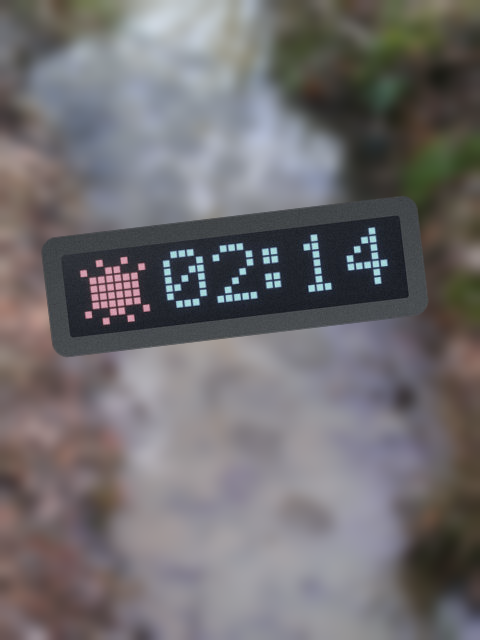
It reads 2h14
